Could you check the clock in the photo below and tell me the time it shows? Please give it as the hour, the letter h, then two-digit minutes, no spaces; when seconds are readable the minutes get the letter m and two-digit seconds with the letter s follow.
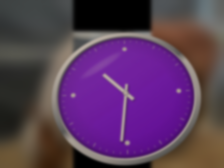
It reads 10h31
